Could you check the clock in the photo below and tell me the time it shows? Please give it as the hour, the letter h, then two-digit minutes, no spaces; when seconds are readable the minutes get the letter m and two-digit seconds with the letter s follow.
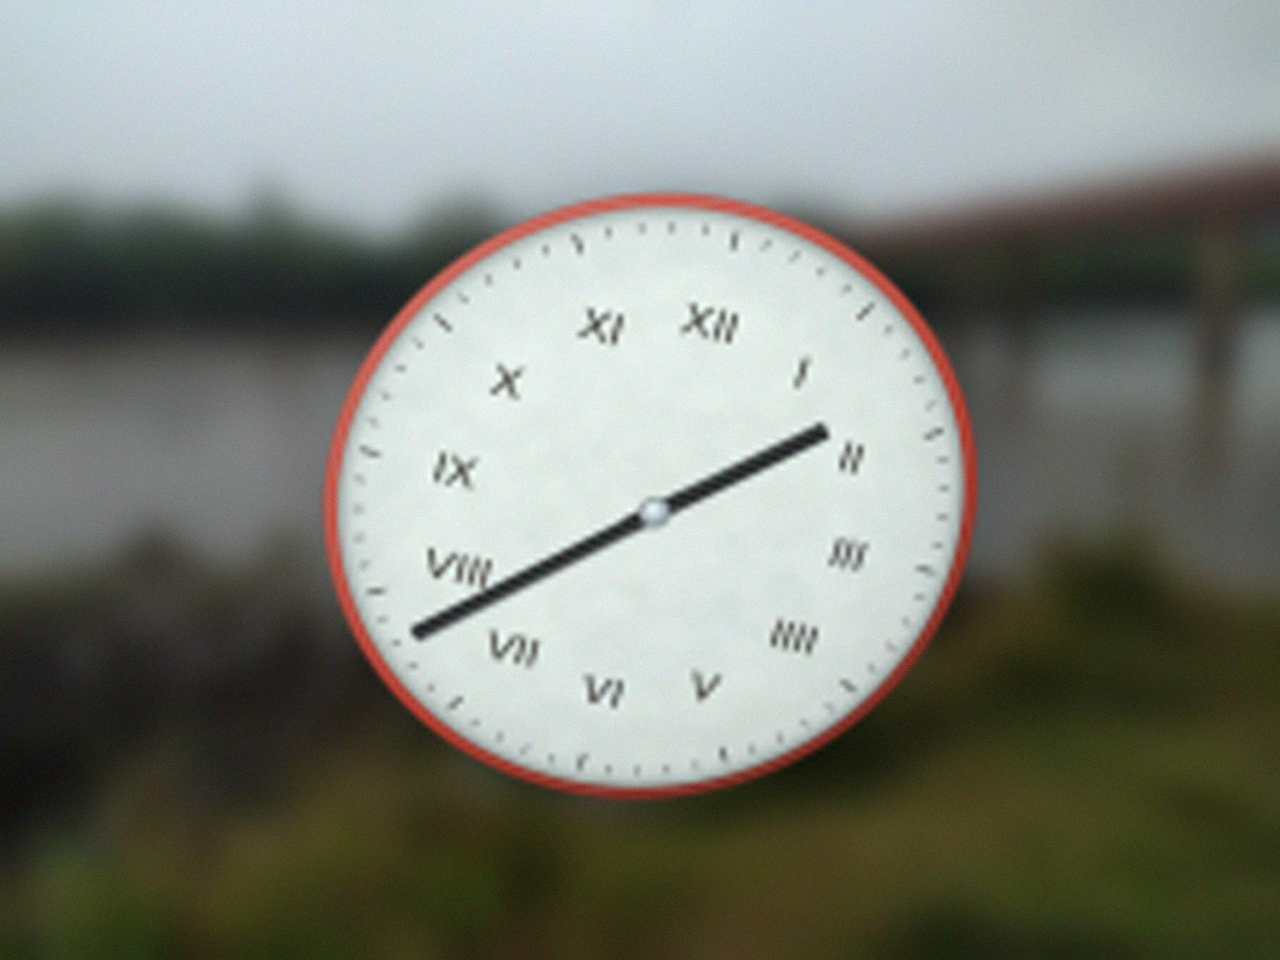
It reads 1h38
